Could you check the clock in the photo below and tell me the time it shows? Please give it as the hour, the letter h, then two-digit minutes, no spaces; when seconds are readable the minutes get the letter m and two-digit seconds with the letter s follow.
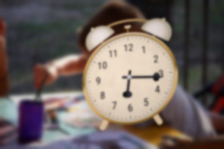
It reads 6h16
